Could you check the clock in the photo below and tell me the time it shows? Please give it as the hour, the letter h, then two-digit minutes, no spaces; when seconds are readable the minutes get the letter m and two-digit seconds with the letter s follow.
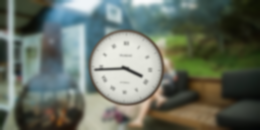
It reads 3h44
